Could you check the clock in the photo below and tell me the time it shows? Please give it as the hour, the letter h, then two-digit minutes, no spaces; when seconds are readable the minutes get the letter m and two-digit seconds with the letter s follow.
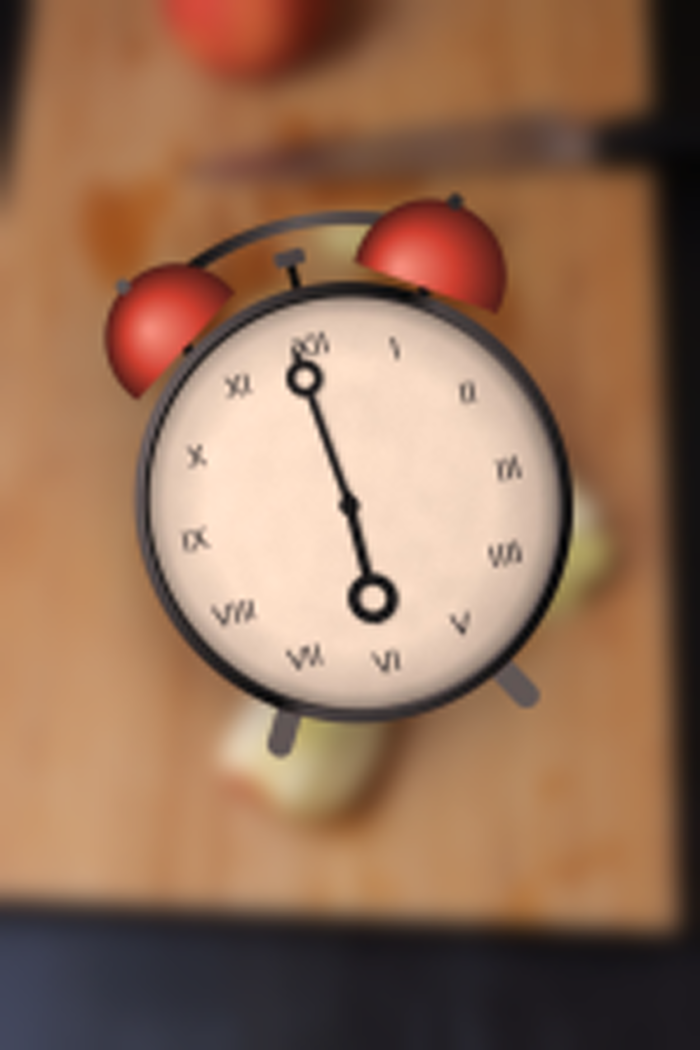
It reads 5h59
